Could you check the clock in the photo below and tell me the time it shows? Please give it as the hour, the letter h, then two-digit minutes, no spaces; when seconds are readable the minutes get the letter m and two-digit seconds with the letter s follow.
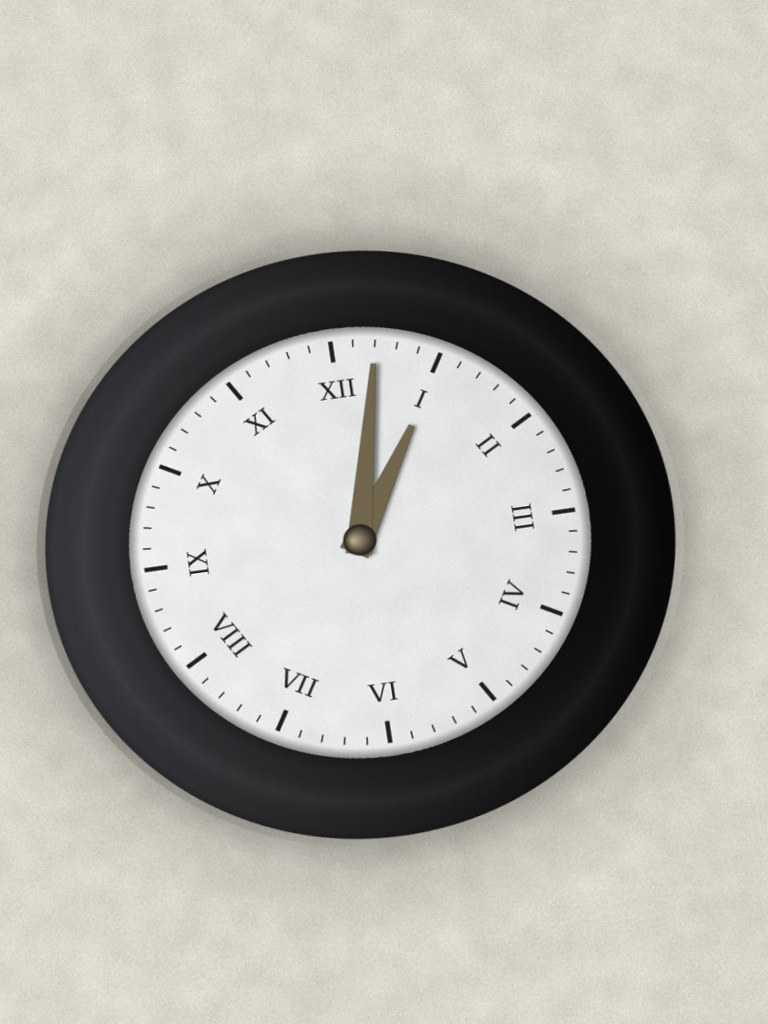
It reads 1h02
